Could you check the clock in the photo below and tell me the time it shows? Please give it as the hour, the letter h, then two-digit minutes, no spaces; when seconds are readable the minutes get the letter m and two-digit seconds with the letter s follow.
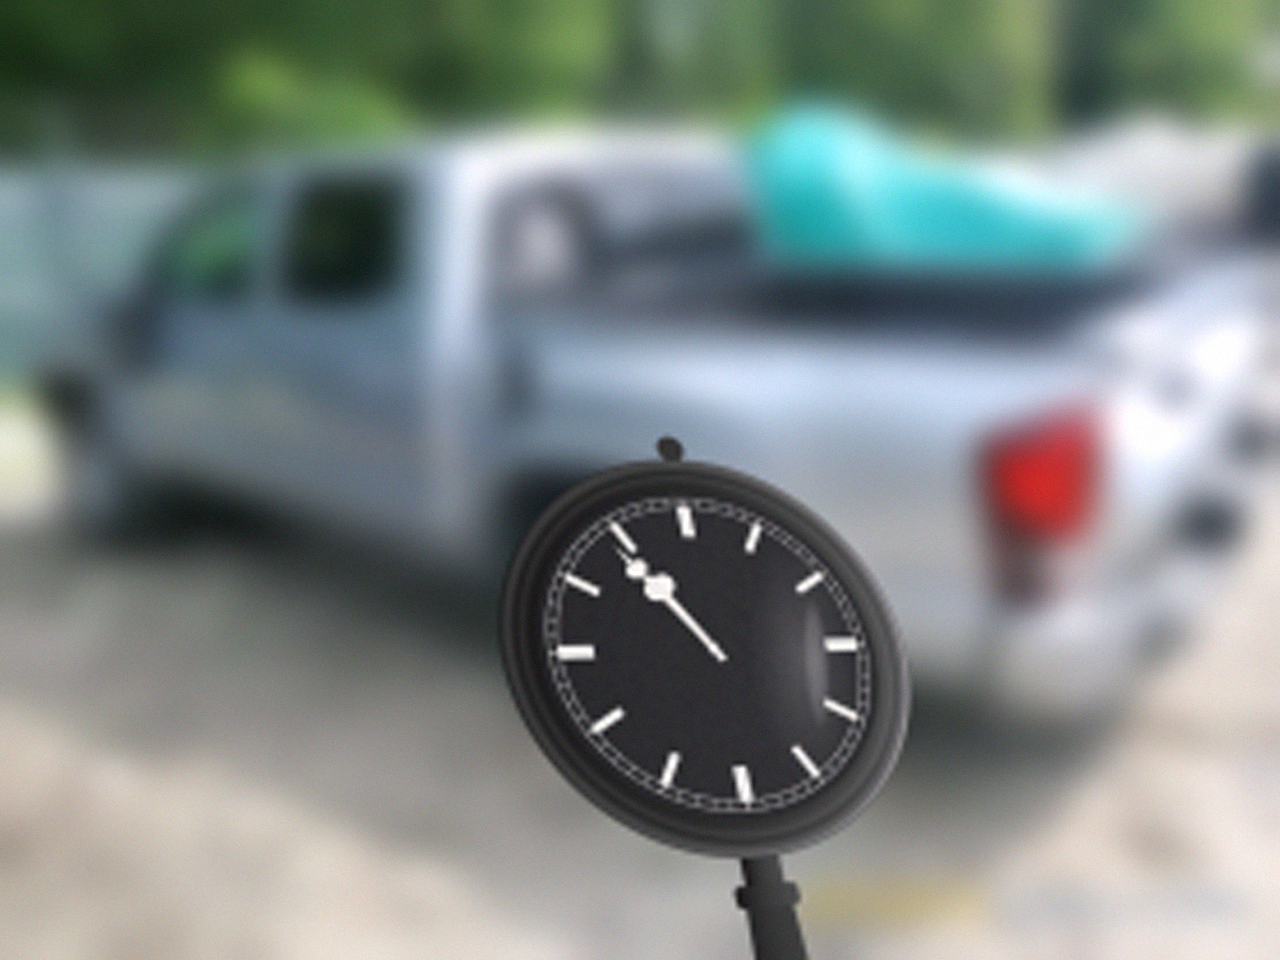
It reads 10h54
